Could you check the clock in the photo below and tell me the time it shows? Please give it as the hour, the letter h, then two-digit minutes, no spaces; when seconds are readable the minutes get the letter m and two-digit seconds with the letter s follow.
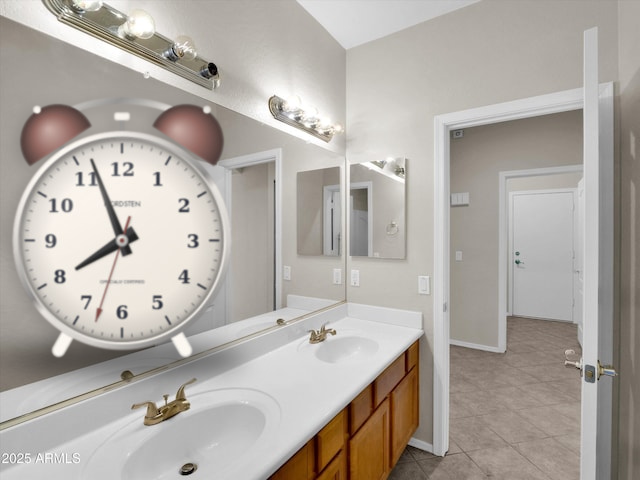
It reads 7h56m33s
